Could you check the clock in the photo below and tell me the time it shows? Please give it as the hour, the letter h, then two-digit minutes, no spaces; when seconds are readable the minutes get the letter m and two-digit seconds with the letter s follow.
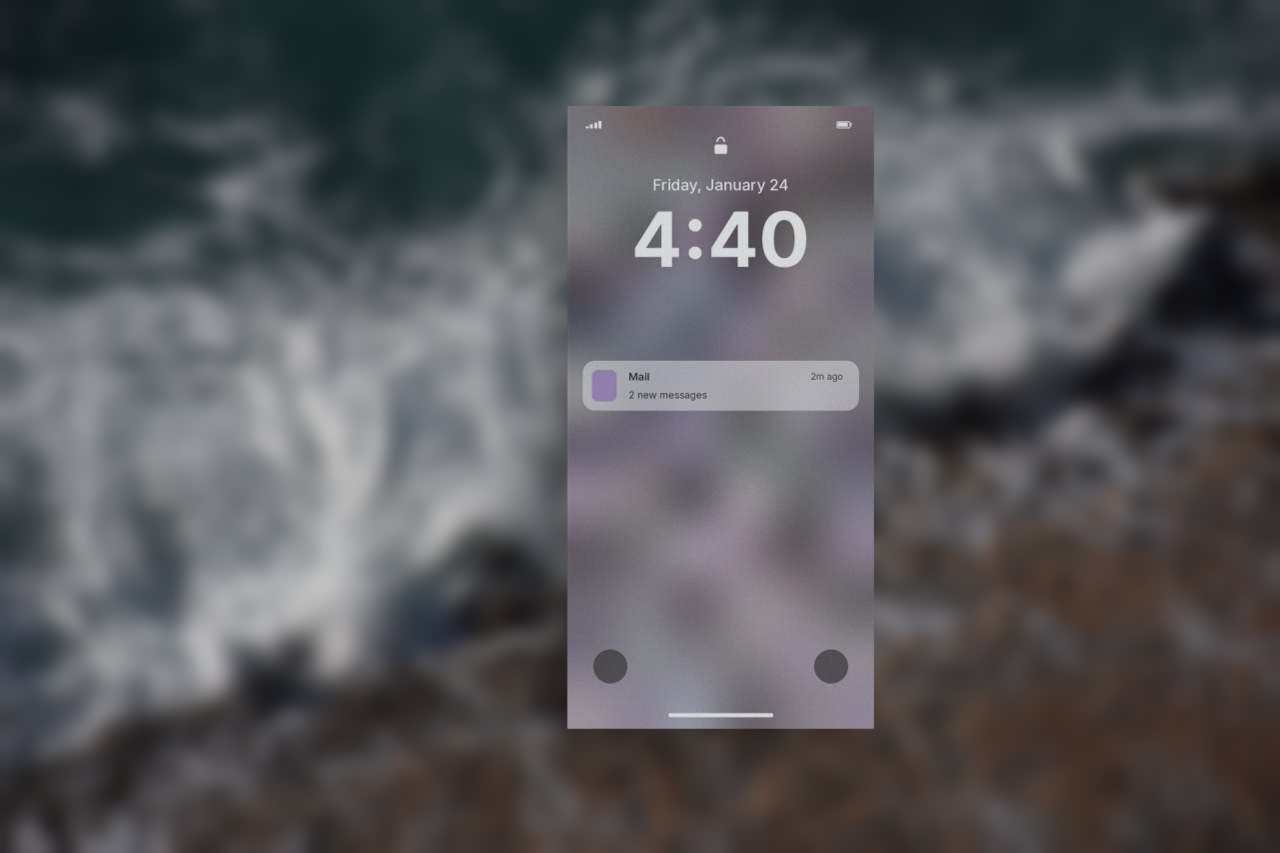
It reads 4h40
